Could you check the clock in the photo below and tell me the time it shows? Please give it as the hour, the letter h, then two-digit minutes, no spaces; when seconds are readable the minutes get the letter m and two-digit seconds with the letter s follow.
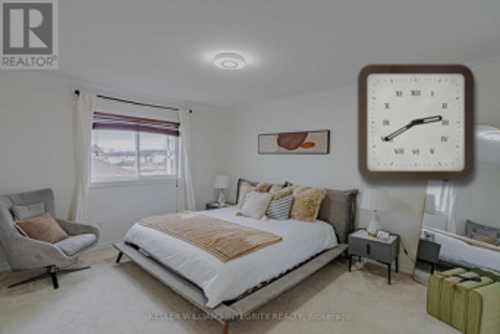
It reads 2h40
